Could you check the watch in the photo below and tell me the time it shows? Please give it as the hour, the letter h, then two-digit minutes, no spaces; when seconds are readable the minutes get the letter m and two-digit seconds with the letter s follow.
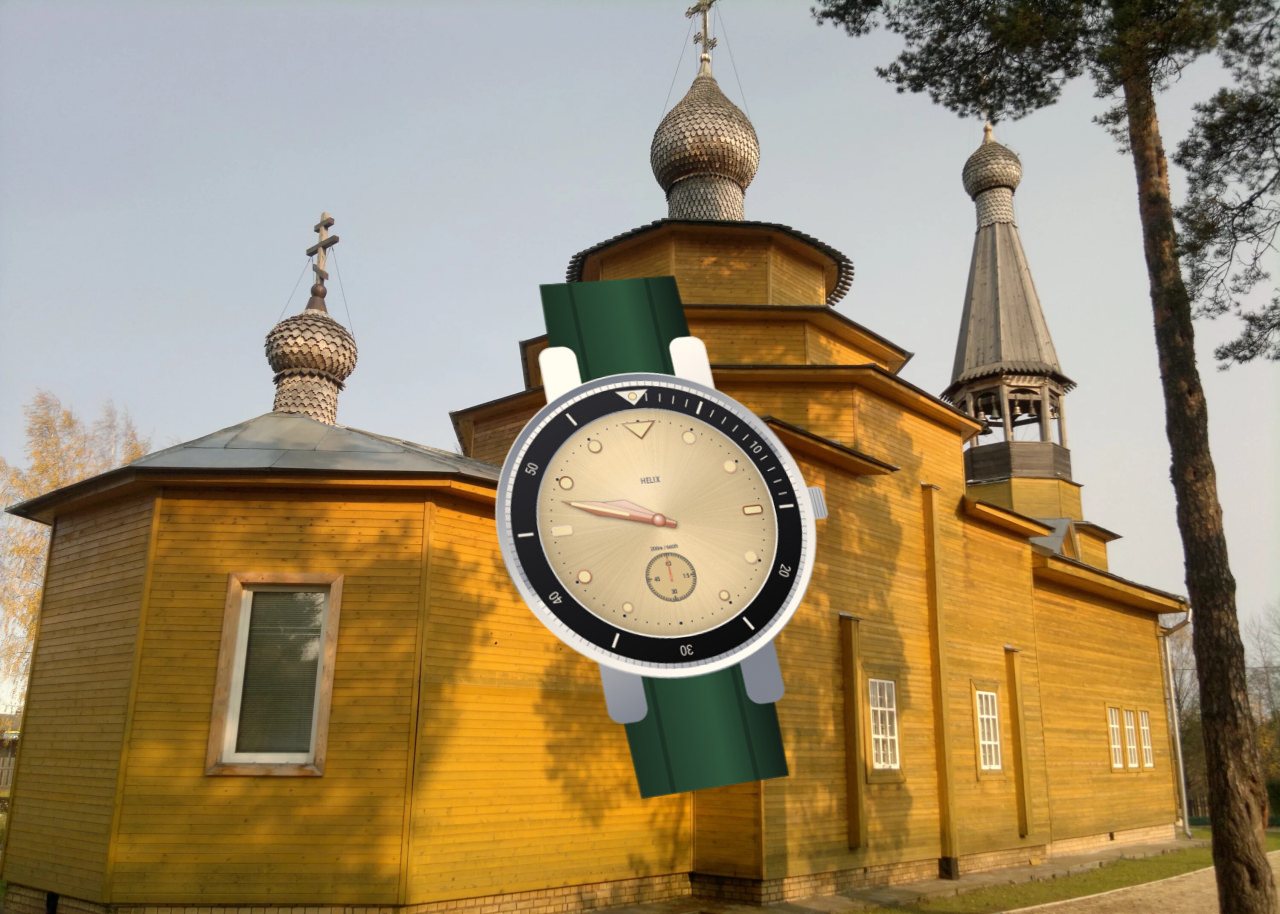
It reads 9h48
